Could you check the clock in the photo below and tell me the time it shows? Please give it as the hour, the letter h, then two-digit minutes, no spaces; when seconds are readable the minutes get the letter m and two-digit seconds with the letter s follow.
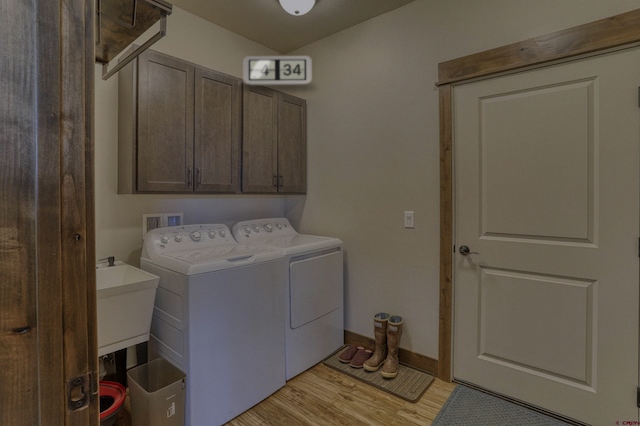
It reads 4h34
